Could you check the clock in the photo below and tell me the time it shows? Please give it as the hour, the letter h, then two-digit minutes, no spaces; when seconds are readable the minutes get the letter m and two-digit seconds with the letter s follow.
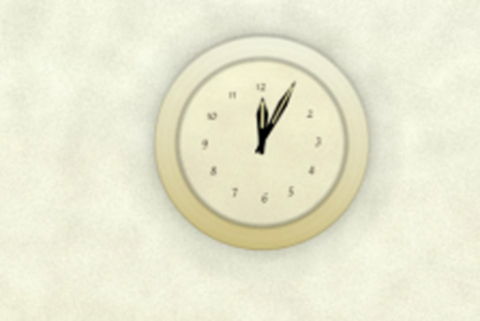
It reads 12h05
